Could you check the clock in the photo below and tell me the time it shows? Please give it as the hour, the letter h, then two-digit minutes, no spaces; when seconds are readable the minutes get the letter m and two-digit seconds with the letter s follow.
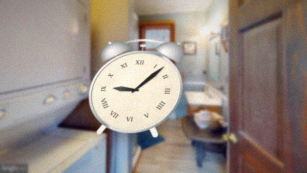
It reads 9h07
